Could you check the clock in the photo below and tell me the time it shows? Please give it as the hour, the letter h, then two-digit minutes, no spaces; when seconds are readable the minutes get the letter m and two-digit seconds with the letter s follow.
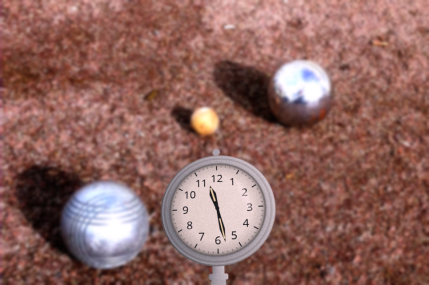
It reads 11h28
